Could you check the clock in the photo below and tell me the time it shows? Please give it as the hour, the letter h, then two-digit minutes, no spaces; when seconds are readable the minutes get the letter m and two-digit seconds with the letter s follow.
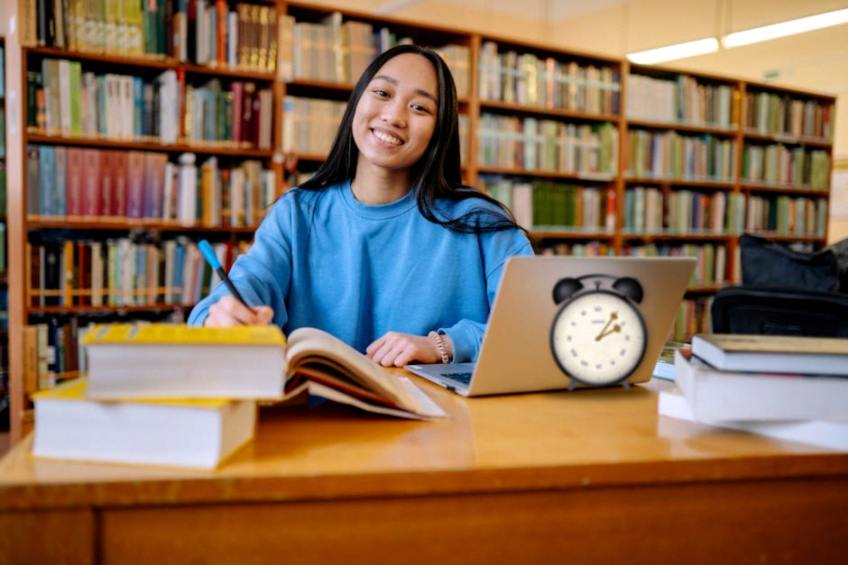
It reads 2h06
